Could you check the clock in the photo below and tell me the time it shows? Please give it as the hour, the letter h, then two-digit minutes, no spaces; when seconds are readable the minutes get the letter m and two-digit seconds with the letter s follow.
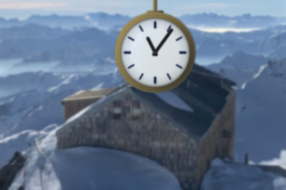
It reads 11h06
